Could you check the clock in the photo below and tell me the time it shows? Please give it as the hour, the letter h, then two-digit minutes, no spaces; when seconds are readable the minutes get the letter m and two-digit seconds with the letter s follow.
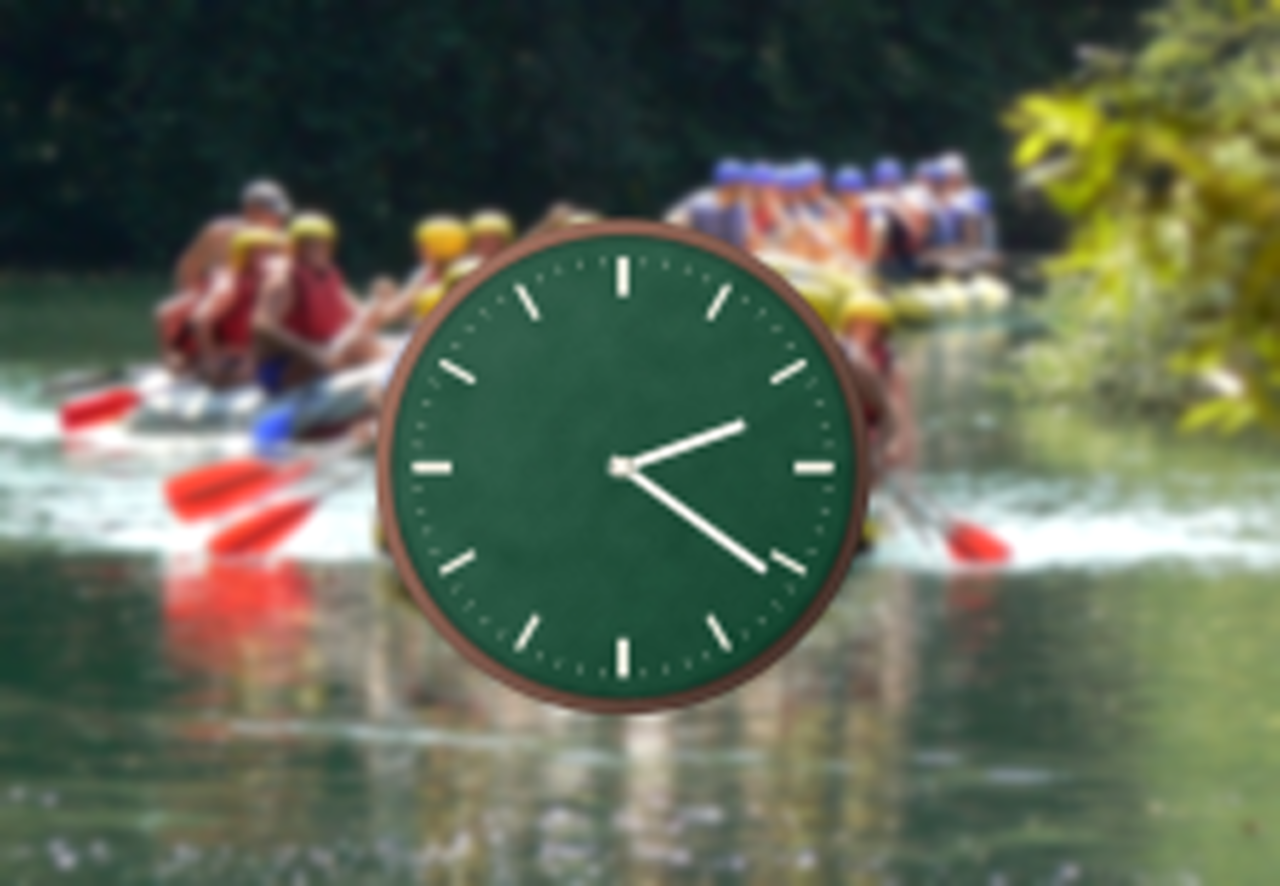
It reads 2h21
